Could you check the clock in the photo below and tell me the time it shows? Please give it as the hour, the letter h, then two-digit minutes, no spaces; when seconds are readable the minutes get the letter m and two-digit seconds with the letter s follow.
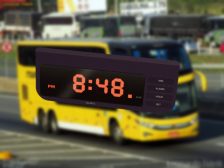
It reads 8h48
